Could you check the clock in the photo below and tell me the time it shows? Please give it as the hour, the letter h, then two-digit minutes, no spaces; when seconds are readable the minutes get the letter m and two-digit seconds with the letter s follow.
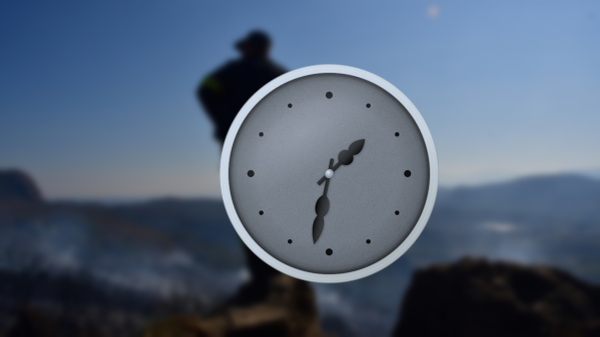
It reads 1h32
